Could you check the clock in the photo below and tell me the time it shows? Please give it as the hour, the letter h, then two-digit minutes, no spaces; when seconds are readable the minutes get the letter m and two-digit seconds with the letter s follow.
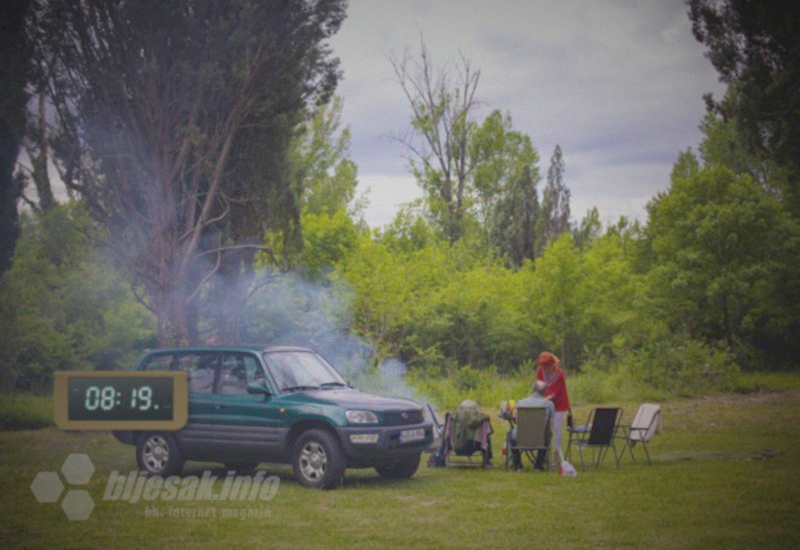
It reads 8h19
